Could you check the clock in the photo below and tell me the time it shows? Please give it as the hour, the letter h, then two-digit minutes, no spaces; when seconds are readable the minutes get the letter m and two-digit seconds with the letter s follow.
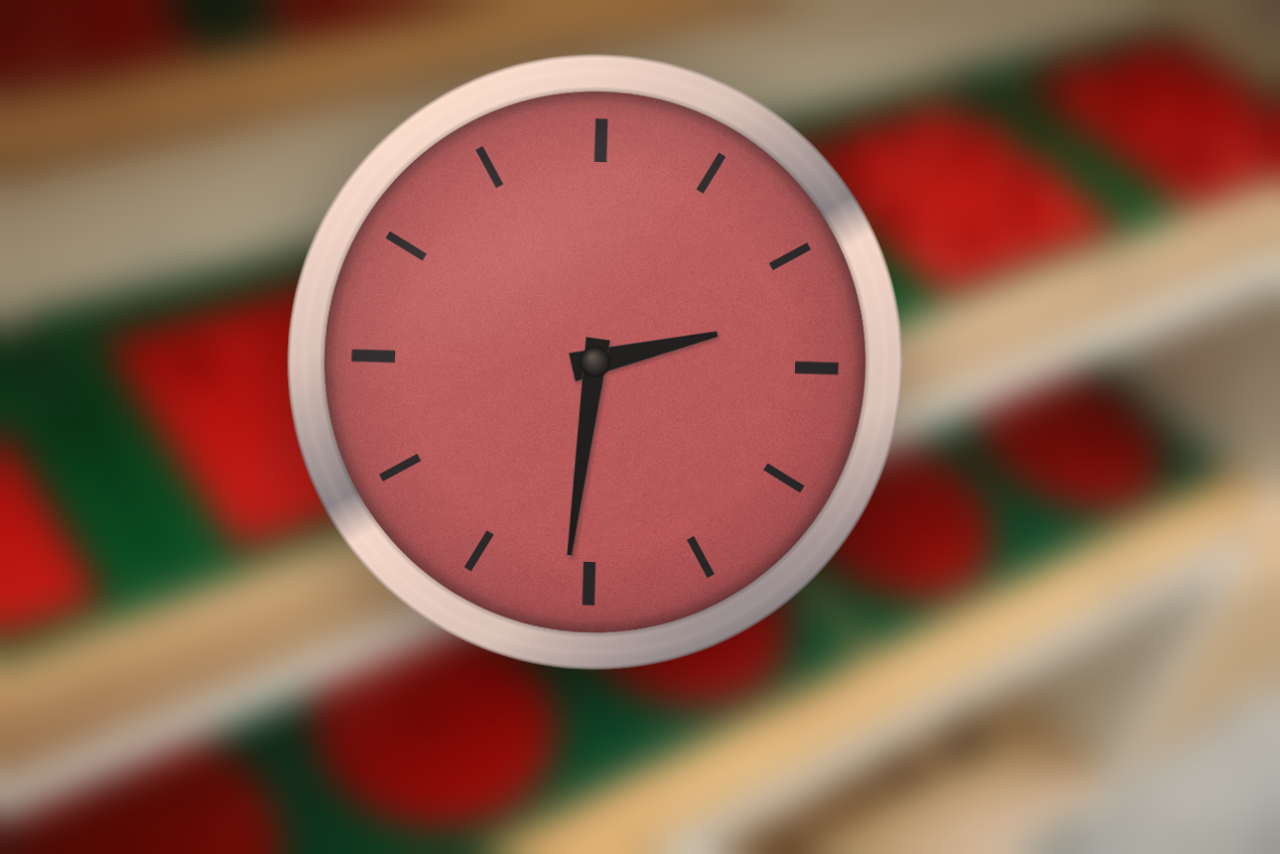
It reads 2h31
